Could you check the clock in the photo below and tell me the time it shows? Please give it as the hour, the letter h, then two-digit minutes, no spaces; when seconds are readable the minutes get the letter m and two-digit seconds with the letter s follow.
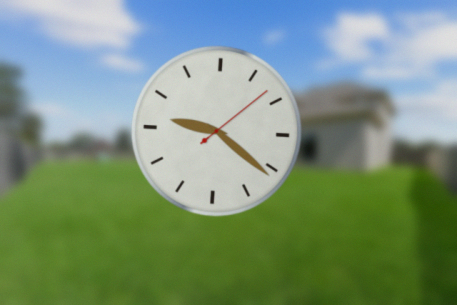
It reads 9h21m08s
